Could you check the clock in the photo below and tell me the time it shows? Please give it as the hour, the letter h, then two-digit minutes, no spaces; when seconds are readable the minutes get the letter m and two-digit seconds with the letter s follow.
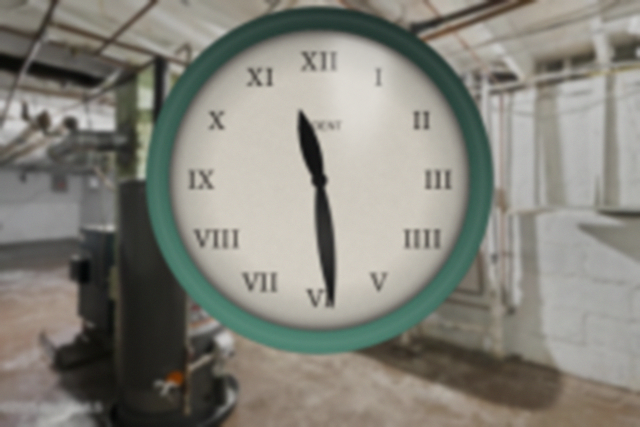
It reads 11h29
